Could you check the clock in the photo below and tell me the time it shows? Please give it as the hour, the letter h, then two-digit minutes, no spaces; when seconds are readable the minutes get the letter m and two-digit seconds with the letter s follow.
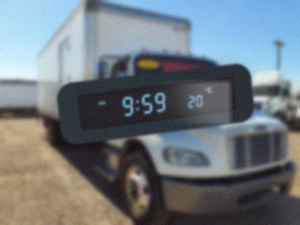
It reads 9h59
